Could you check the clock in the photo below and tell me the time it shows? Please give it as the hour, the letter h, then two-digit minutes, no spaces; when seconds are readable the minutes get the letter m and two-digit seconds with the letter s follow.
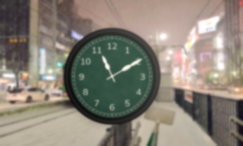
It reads 11h10
